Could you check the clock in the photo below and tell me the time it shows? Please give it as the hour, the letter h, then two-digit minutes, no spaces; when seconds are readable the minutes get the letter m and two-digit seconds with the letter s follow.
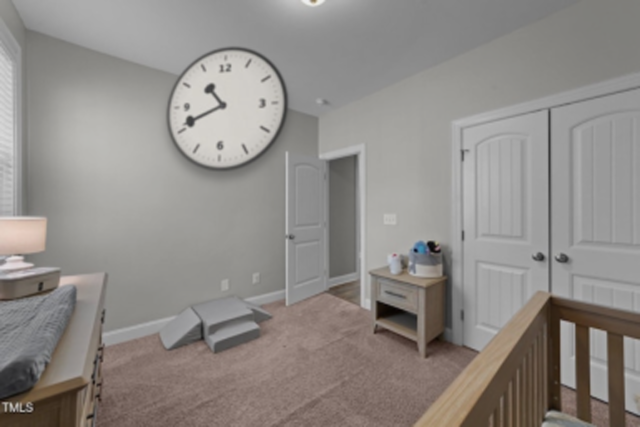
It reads 10h41
